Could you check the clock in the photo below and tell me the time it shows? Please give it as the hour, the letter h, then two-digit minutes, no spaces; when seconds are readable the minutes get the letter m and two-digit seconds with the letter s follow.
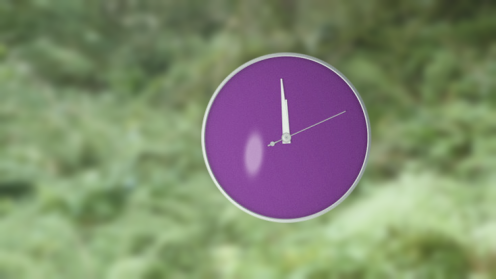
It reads 11h59m11s
